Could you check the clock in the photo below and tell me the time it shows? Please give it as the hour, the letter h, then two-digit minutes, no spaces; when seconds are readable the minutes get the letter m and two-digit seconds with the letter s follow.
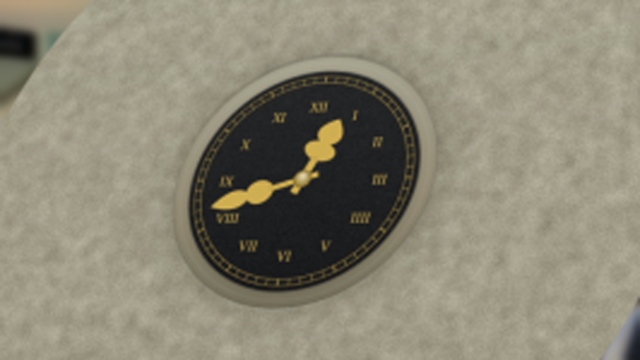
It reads 12h42
